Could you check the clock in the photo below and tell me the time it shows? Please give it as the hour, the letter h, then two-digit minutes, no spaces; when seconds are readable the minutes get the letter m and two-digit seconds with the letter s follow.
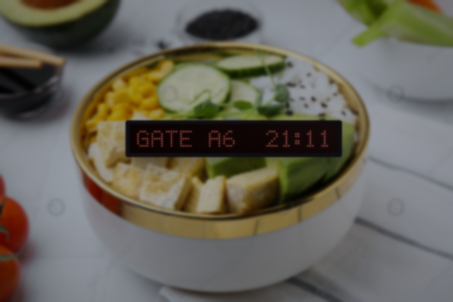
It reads 21h11
